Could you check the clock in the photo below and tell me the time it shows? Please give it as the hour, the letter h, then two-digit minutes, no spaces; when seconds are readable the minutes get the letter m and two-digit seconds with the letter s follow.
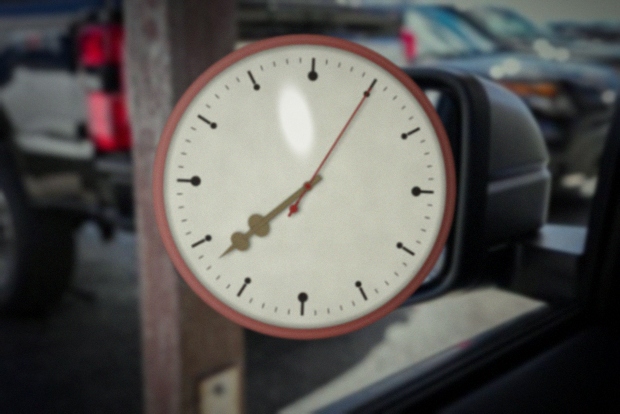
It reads 7h38m05s
